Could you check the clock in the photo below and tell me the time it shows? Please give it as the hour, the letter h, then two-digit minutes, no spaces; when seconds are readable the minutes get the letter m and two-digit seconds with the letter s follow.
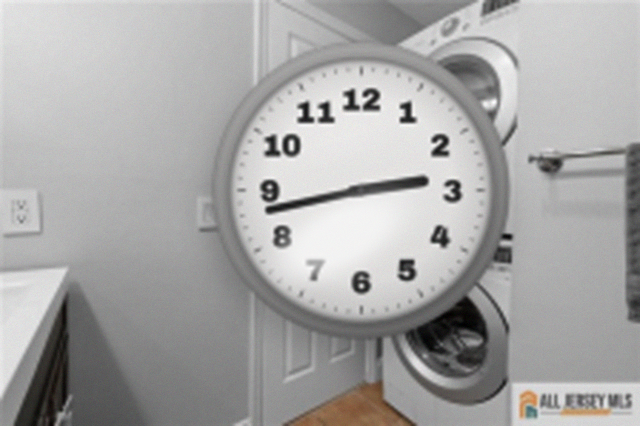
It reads 2h43
